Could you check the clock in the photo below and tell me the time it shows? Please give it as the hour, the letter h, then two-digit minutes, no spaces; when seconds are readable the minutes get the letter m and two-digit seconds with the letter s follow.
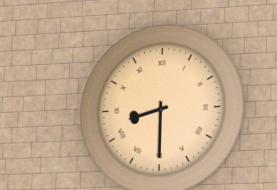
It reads 8h30
